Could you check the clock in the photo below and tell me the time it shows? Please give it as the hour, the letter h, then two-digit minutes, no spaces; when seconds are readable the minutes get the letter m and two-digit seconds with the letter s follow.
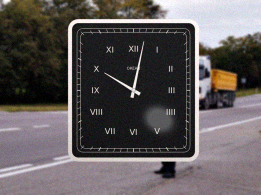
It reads 10h02
